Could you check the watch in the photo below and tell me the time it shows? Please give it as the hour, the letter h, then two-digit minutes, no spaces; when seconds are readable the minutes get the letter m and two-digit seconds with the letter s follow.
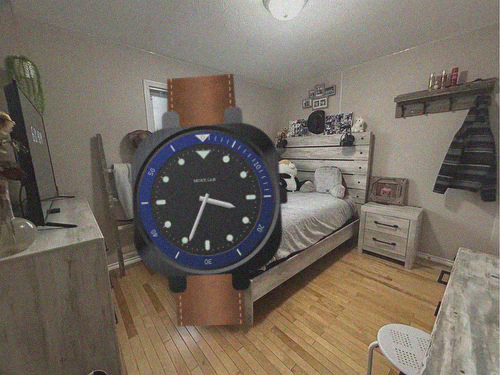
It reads 3h34
